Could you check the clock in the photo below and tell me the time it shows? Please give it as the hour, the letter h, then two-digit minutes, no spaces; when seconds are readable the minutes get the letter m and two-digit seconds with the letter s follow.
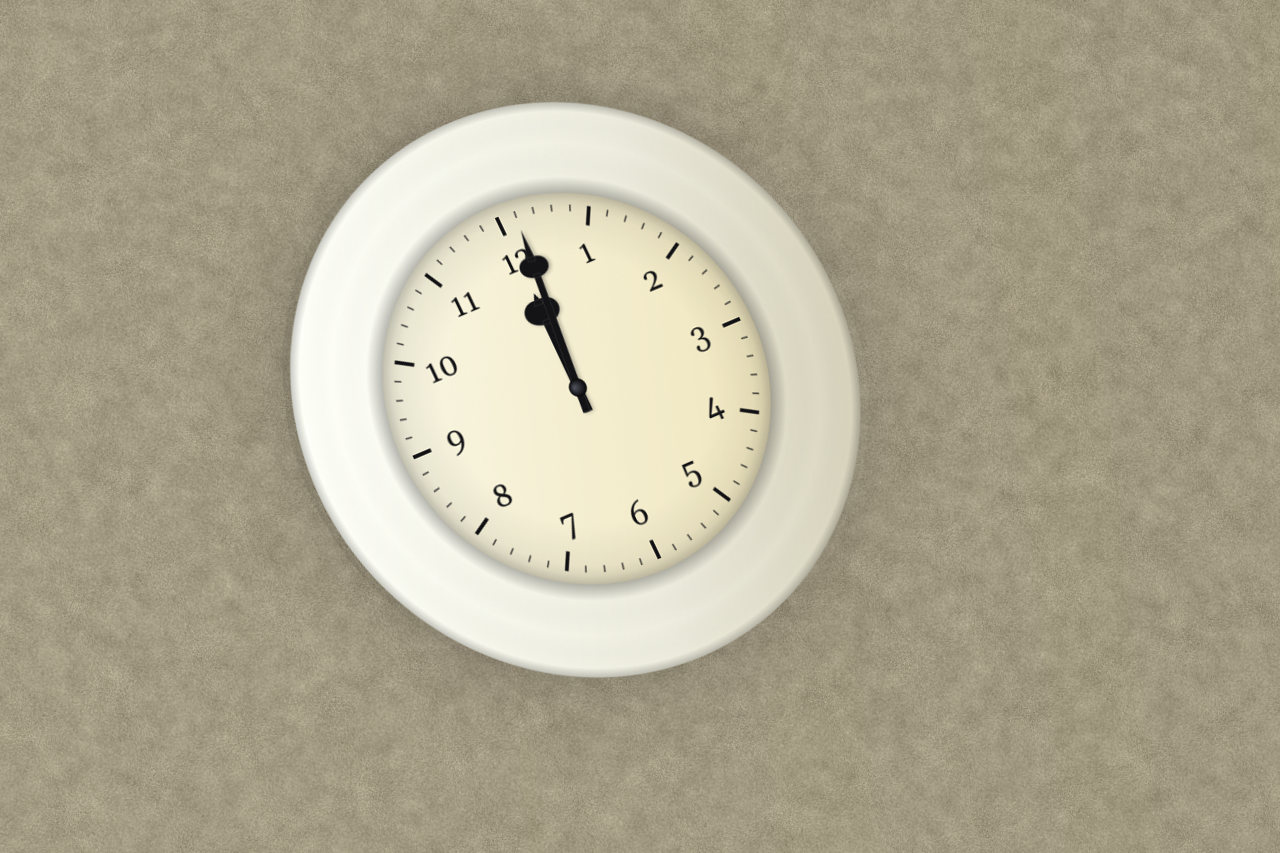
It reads 12h01
